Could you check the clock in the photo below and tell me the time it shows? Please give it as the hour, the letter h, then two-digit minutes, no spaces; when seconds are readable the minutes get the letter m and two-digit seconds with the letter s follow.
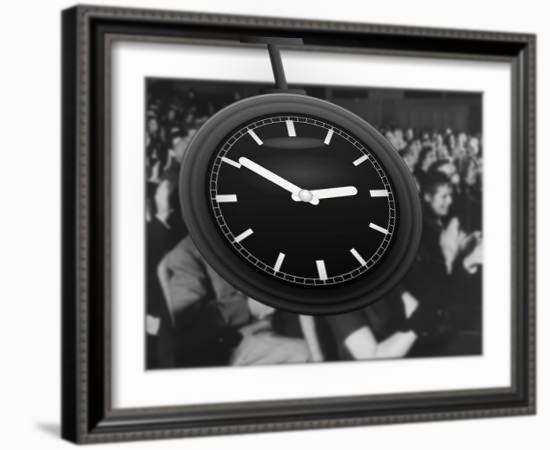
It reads 2h51
